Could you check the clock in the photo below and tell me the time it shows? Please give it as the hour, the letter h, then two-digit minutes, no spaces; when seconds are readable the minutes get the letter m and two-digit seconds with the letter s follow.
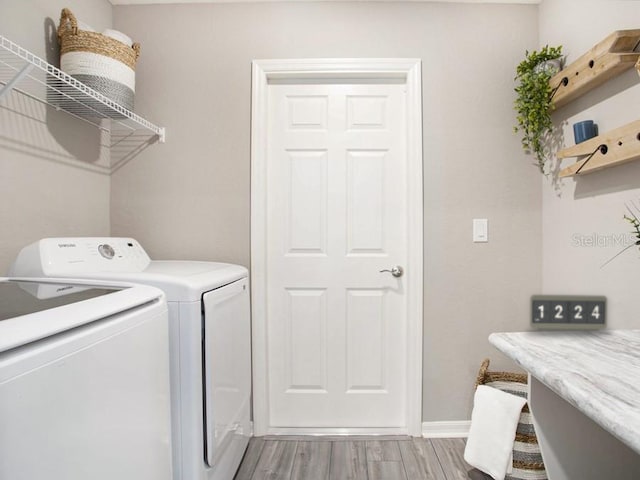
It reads 12h24
